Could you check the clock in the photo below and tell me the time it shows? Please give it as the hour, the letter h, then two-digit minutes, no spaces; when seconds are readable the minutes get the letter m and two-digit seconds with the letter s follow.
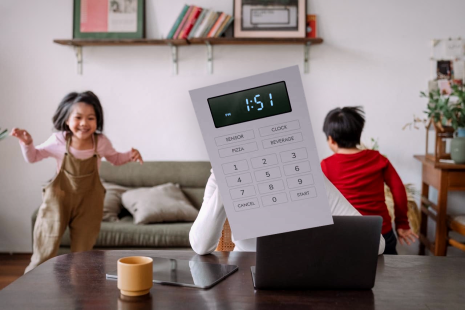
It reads 1h51
